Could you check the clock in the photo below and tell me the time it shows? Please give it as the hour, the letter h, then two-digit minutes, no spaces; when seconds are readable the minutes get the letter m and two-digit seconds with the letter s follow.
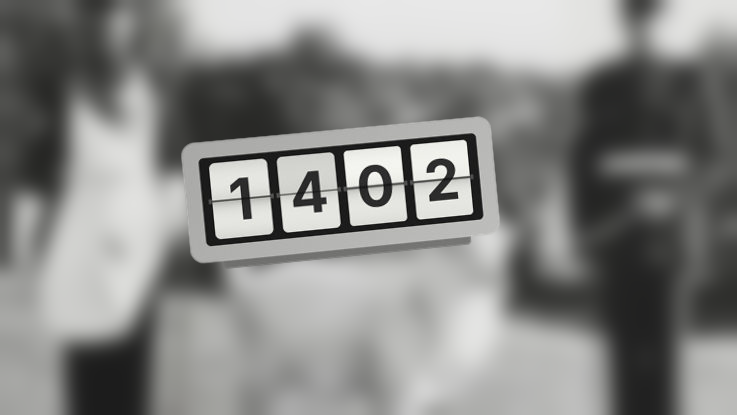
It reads 14h02
